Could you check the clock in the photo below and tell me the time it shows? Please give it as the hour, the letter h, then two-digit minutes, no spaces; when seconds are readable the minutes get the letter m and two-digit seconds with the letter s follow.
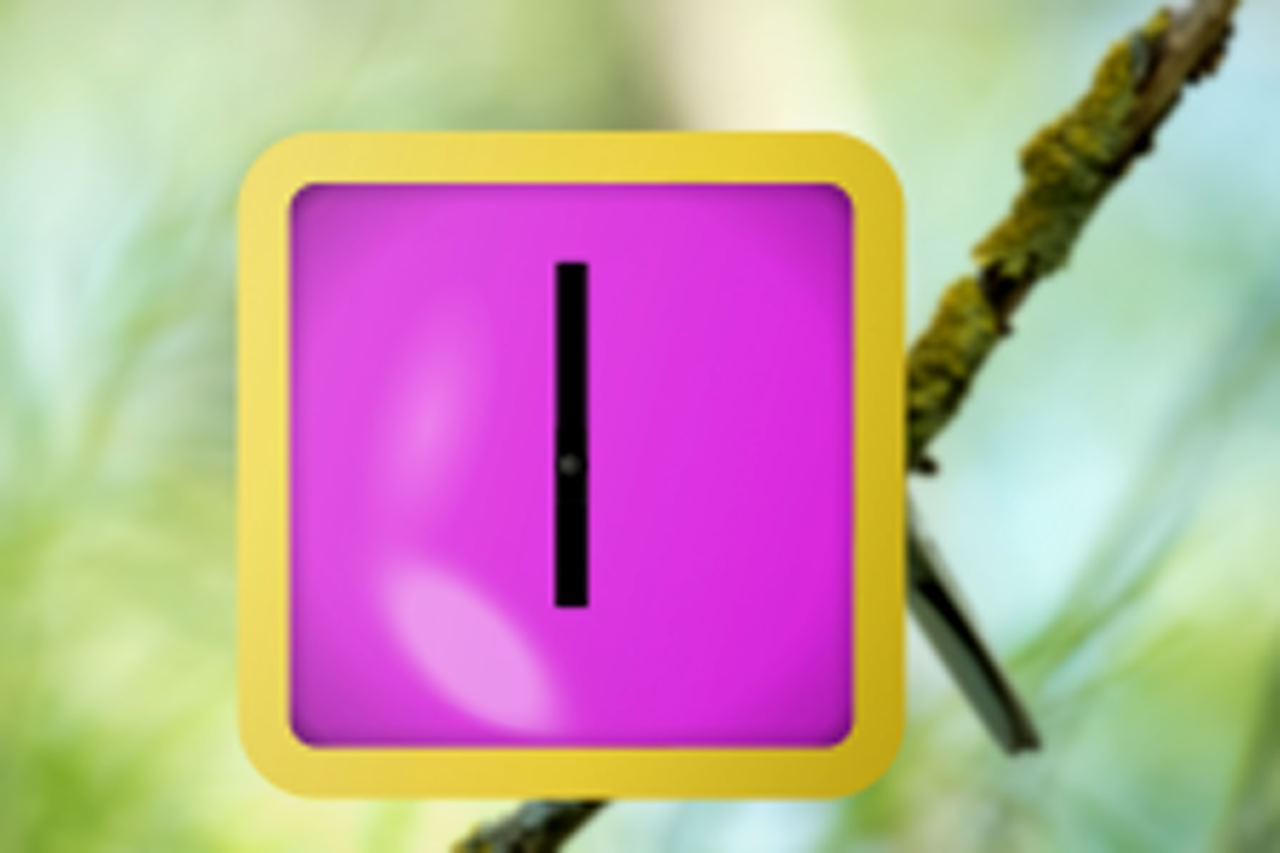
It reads 6h00
